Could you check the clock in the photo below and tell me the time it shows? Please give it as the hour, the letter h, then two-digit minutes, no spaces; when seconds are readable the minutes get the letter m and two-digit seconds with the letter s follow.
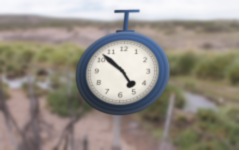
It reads 4h52
